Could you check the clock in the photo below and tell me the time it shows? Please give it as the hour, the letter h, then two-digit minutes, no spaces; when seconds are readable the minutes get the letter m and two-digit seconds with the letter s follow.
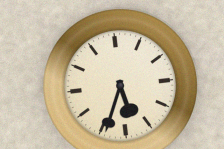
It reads 5h34
